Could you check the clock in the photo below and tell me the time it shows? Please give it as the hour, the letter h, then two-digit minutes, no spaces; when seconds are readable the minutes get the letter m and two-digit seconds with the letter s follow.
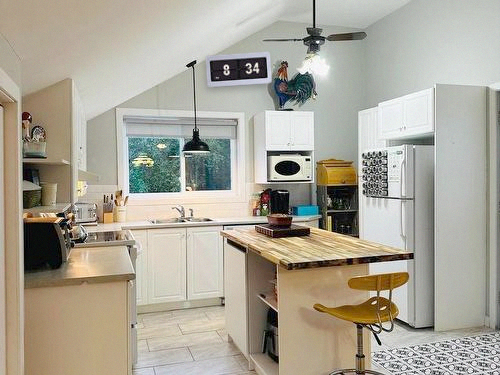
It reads 8h34
